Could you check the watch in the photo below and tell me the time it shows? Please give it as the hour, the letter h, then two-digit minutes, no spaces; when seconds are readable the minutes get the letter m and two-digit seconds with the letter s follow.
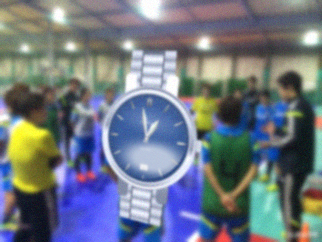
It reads 12h58
